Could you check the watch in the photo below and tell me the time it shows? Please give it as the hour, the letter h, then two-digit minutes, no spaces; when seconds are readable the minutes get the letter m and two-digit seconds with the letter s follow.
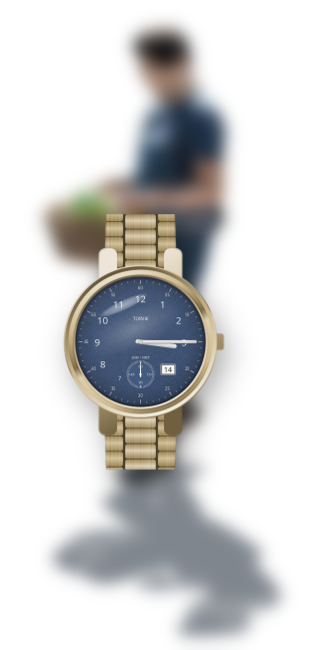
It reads 3h15
